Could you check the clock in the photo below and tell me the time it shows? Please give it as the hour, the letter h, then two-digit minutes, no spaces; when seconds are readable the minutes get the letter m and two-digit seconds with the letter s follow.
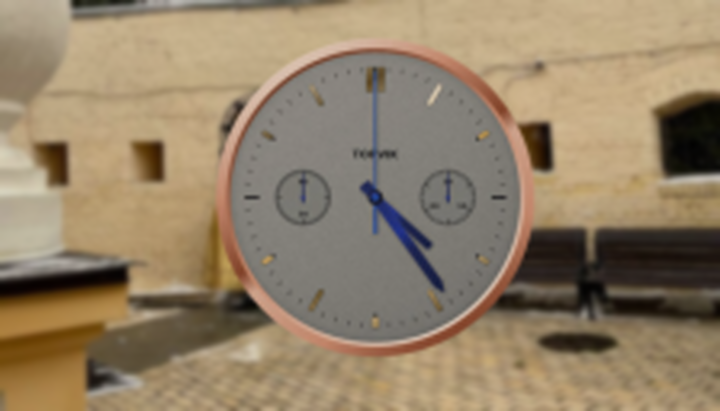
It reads 4h24
